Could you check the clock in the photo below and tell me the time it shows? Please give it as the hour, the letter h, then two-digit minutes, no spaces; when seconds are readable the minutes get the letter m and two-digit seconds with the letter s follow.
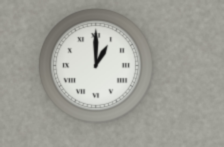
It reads 1h00
